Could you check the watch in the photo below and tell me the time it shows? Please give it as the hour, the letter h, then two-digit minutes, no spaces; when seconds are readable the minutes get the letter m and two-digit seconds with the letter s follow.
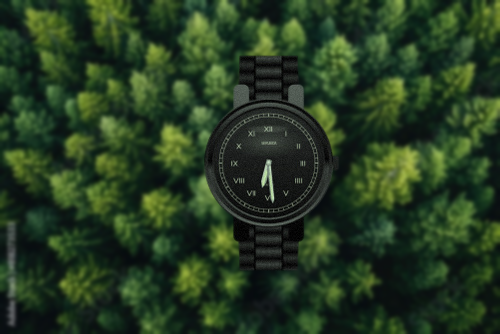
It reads 6h29
